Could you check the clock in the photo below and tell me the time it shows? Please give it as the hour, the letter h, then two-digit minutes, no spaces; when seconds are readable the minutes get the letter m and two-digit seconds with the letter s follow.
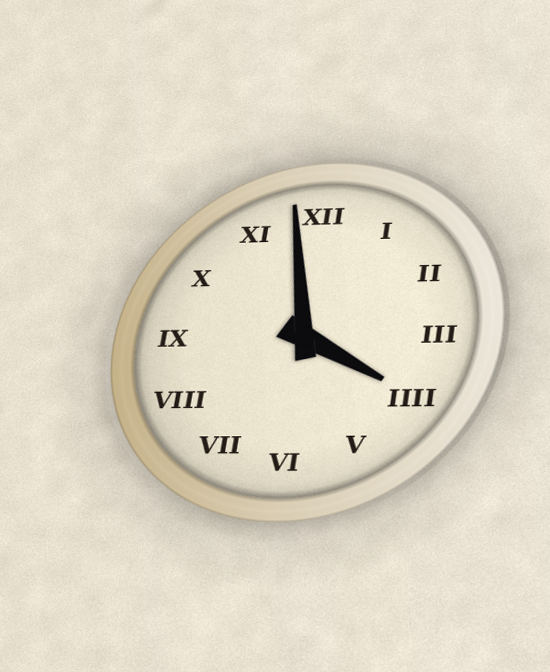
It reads 3h58
